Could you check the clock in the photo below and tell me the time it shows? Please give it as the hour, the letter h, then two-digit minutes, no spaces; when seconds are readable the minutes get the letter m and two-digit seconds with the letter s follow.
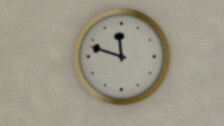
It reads 11h48
